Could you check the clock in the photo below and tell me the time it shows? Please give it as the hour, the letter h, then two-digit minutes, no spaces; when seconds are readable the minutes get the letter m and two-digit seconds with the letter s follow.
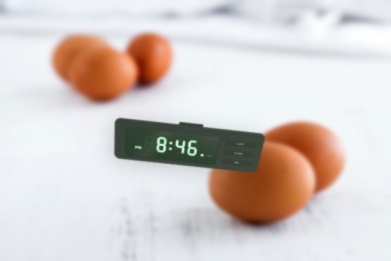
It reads 8h46
